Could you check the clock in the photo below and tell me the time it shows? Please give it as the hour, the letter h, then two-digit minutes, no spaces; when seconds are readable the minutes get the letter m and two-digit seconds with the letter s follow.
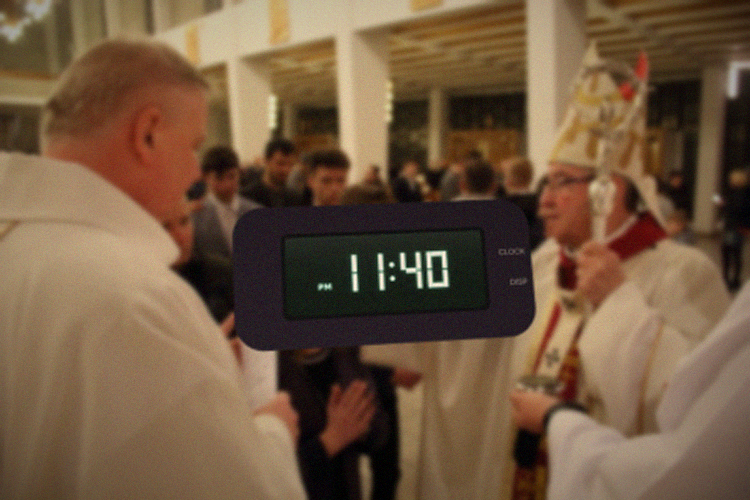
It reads 11h40
